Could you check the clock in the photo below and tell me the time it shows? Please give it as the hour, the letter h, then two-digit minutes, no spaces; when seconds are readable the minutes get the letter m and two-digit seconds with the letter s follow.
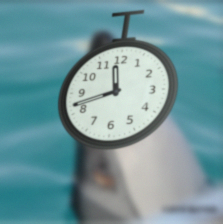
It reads 11h42
